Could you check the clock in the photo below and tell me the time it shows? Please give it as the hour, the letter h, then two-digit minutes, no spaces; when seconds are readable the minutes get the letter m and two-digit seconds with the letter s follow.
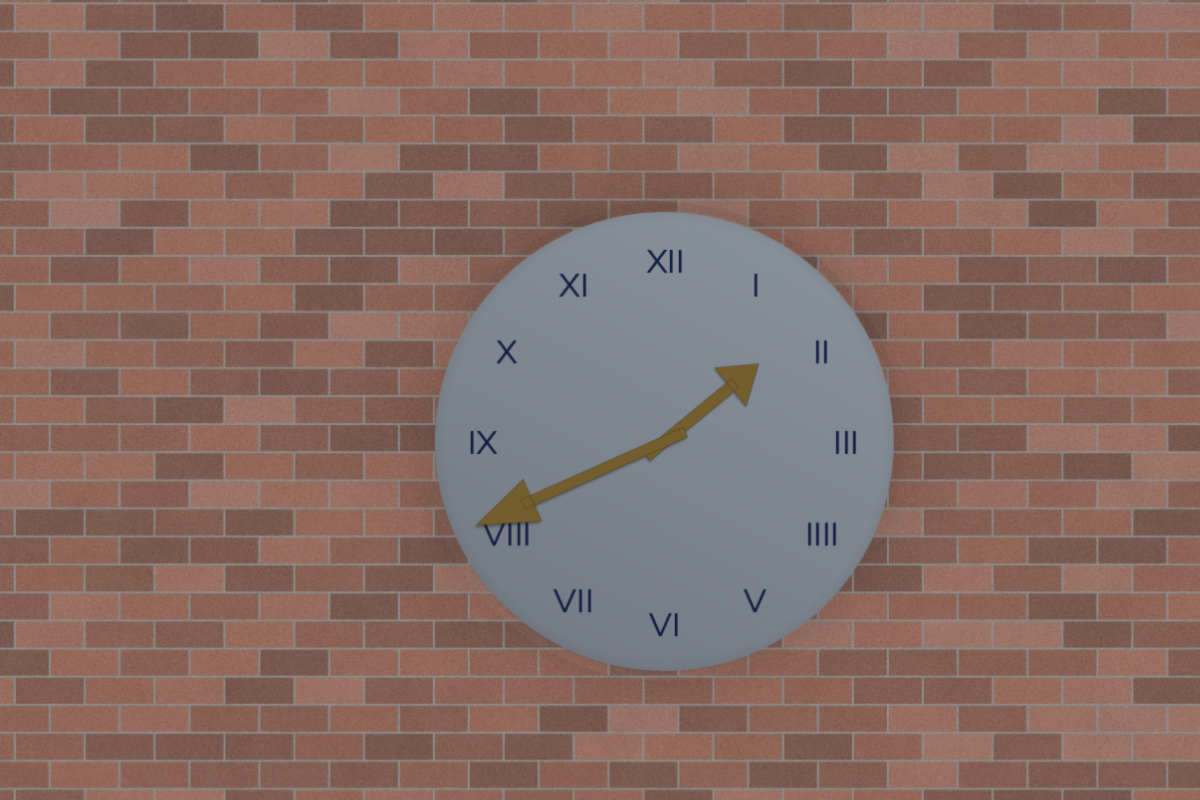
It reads 1h41
